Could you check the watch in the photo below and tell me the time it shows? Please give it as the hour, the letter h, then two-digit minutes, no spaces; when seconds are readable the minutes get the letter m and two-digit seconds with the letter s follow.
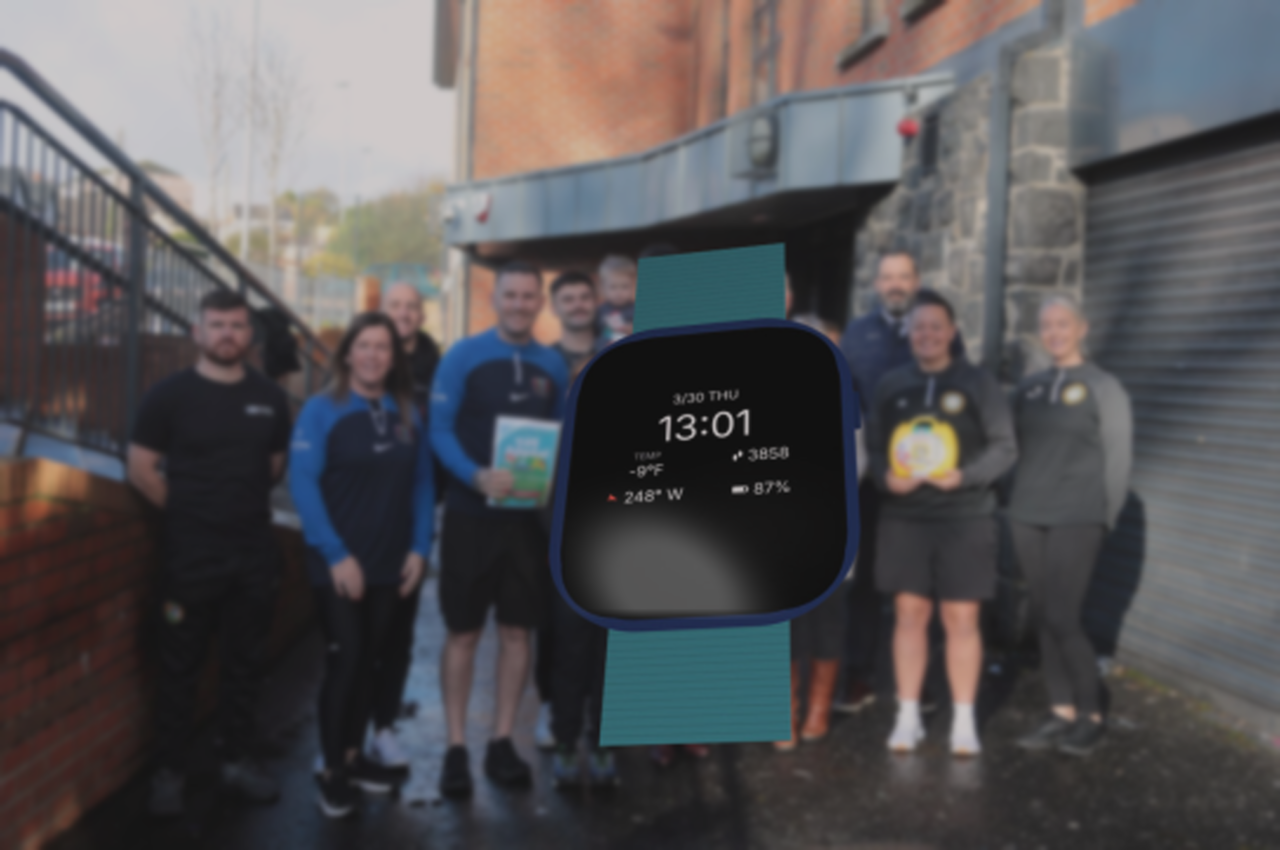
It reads 13h01
